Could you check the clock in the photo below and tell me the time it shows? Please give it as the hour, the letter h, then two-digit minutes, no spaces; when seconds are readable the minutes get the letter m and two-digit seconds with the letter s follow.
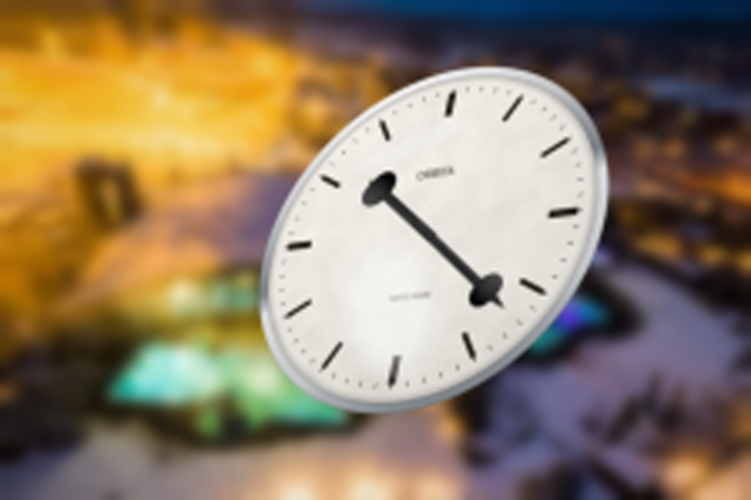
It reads 10h22
